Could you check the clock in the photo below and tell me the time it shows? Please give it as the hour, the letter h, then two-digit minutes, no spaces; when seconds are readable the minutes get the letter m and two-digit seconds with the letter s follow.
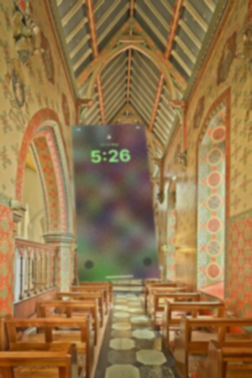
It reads 5h26
